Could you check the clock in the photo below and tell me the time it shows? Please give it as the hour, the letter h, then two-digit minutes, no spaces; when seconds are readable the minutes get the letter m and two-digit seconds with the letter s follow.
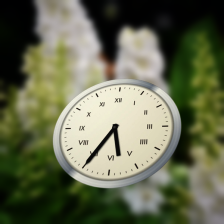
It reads 5h35
